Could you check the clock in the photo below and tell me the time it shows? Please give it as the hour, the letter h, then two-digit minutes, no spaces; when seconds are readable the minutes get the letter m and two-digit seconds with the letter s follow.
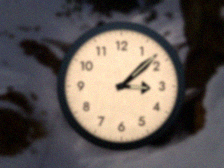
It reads 3h08
